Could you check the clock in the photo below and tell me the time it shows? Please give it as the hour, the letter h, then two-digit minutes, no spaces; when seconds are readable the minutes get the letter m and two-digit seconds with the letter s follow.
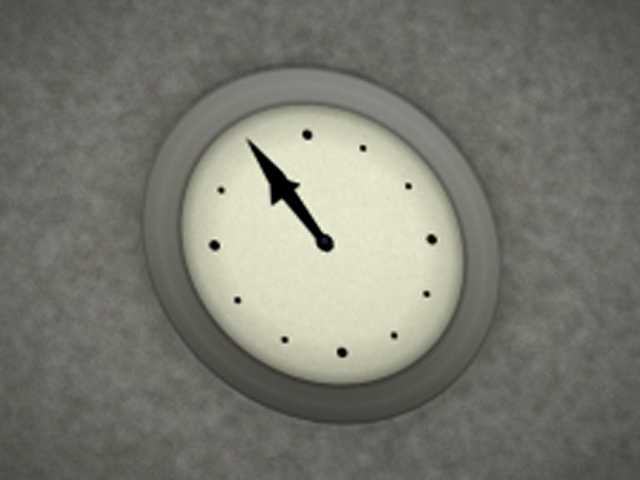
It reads 10h55
